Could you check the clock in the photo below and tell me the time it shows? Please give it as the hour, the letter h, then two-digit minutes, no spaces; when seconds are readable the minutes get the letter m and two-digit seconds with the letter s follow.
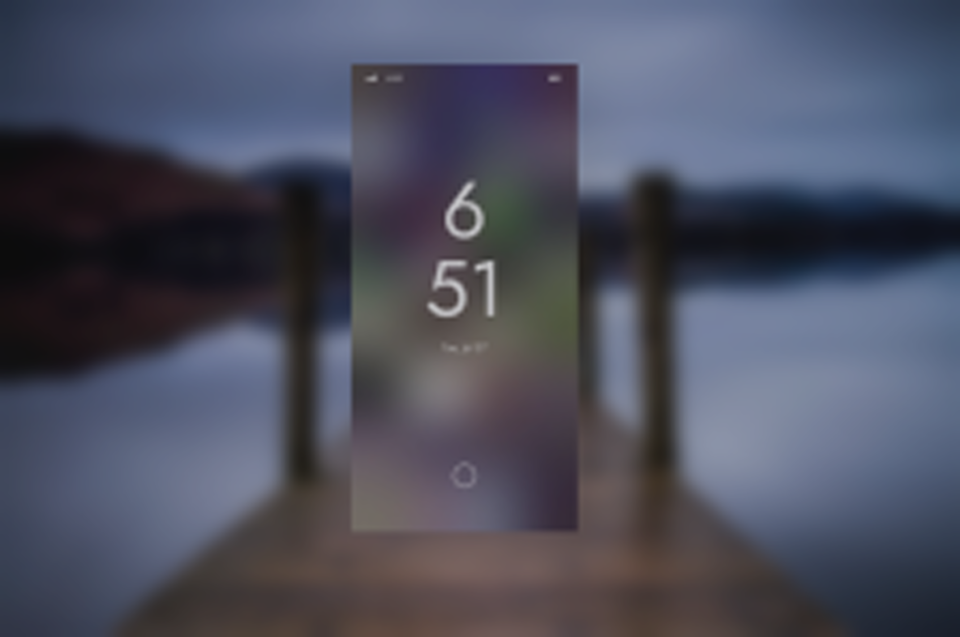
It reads 6h51
